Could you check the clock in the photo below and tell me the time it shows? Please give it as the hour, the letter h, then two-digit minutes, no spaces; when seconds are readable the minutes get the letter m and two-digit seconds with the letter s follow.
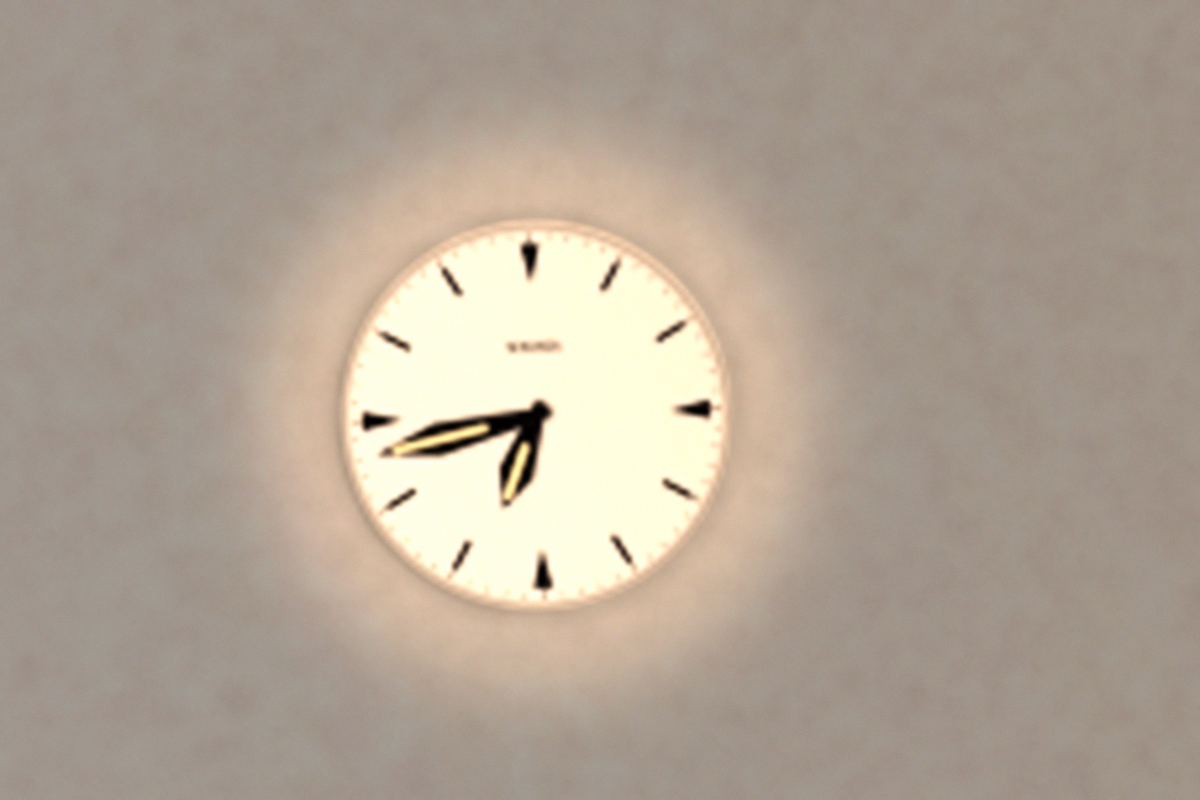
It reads 6h43
